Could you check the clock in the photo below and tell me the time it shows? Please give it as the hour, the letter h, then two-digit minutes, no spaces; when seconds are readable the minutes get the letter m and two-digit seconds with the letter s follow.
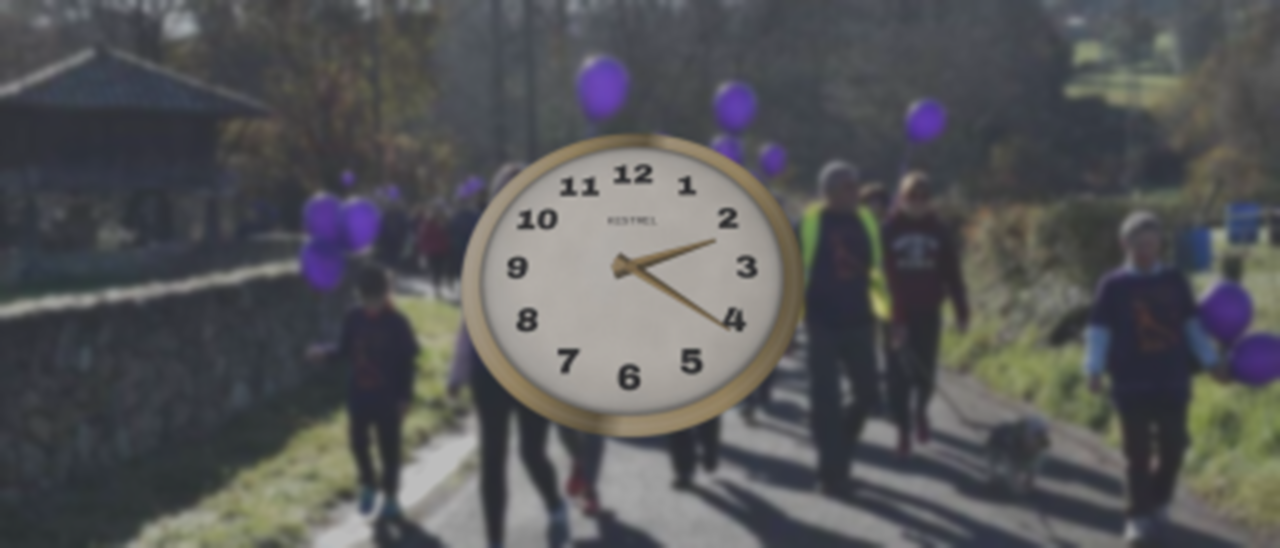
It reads 2h21
